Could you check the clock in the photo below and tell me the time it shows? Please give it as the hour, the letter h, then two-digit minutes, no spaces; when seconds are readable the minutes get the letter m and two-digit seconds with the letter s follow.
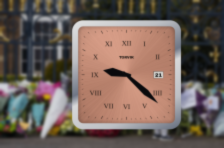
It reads 9h22
